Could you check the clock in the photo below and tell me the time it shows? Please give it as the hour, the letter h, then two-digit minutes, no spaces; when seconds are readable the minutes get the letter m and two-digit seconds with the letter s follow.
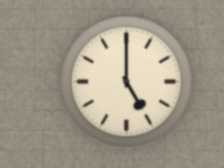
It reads 5h00
